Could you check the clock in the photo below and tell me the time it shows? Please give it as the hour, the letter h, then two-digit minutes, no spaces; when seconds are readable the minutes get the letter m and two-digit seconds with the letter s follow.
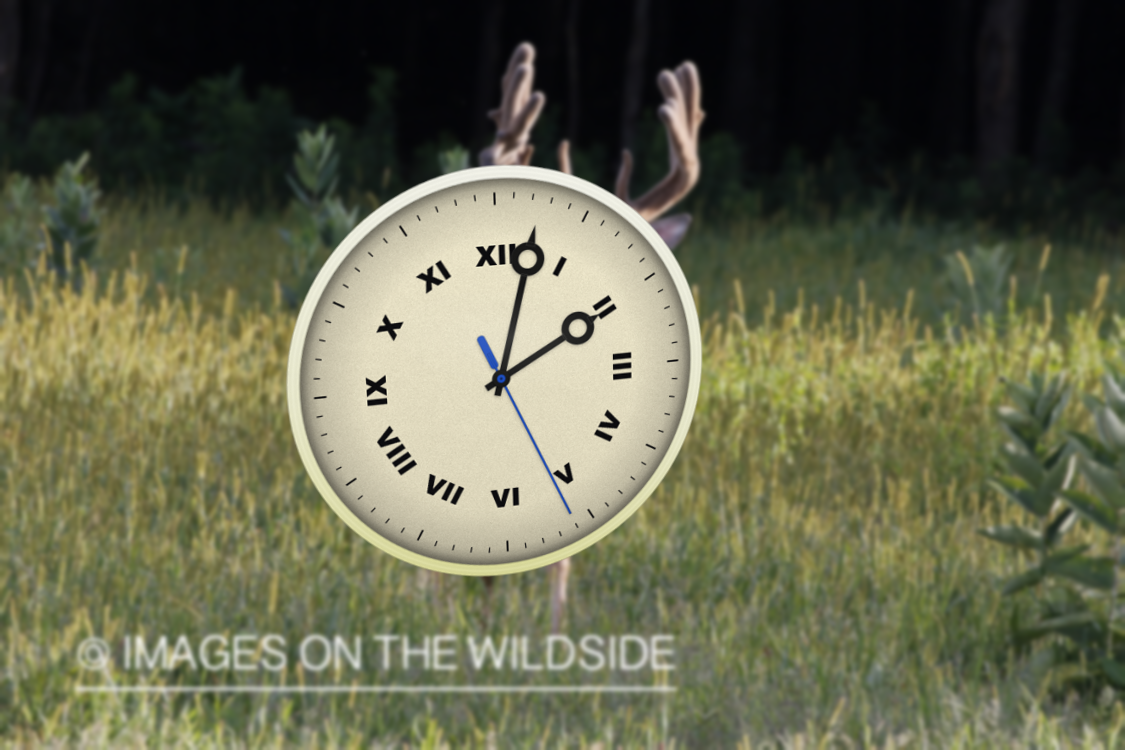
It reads 2h02m26s
